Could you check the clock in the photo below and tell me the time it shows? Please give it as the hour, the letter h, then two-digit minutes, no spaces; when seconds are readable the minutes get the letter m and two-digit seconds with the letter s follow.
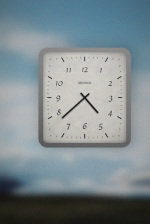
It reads 4h38
